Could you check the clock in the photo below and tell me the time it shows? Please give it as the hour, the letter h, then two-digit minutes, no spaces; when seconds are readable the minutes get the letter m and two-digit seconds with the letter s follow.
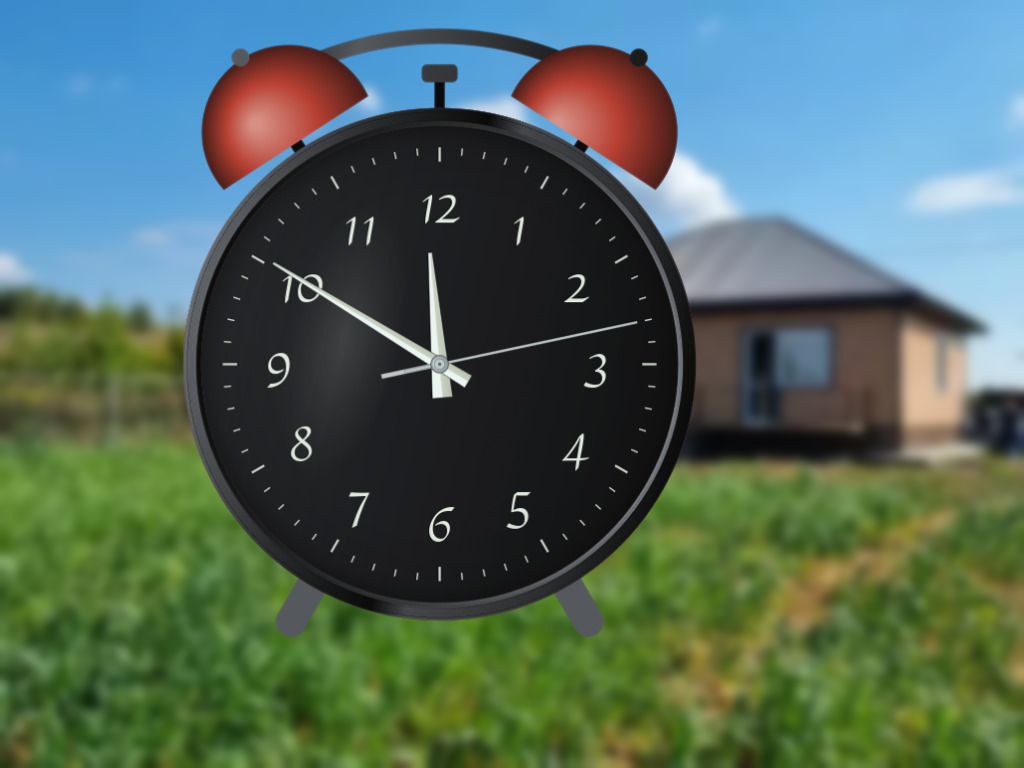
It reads 11h50m13s
